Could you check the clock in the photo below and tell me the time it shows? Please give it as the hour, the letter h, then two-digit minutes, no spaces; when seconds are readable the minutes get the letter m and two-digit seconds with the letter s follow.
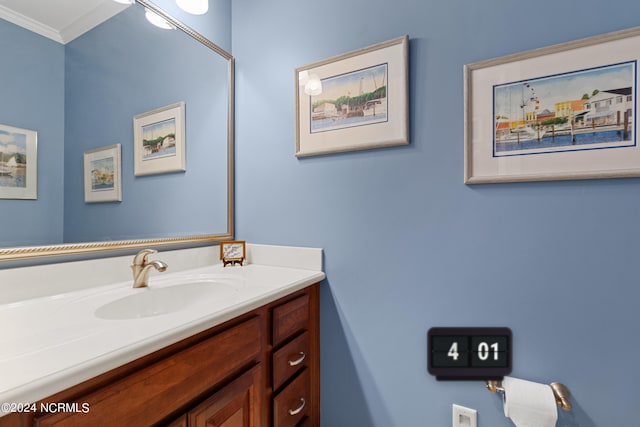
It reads 4h01
